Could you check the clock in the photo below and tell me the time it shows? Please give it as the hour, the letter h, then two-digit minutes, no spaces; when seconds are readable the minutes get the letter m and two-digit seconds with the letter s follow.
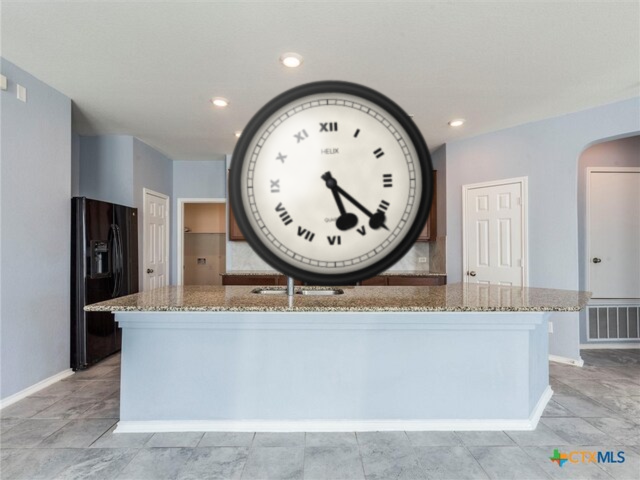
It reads 5h22
